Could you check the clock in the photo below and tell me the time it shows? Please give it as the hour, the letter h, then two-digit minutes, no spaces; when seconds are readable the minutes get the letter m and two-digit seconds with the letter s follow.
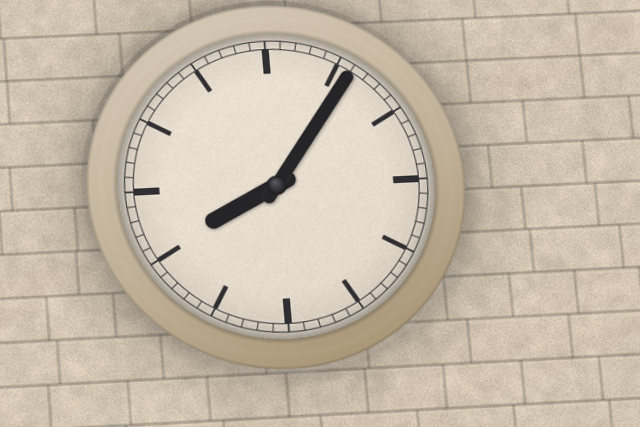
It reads 8h06
